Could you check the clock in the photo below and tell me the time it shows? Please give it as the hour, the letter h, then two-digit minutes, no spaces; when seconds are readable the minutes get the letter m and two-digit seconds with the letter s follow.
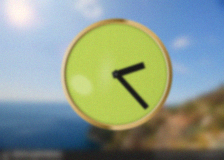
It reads 2h23
